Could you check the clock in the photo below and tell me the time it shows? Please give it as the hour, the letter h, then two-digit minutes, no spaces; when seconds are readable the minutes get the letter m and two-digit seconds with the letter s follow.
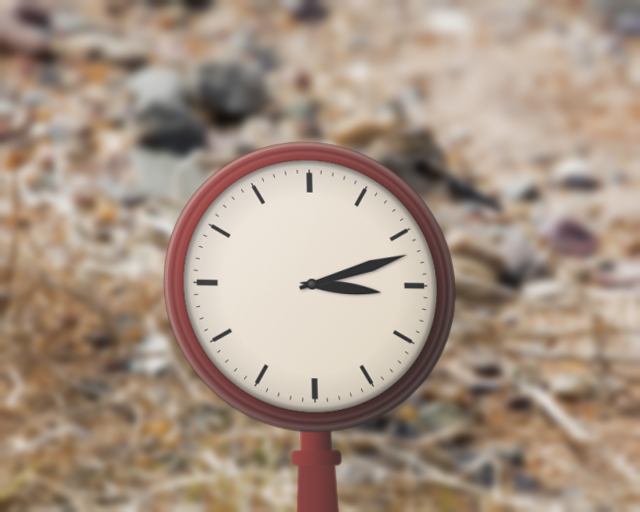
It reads 3h12
